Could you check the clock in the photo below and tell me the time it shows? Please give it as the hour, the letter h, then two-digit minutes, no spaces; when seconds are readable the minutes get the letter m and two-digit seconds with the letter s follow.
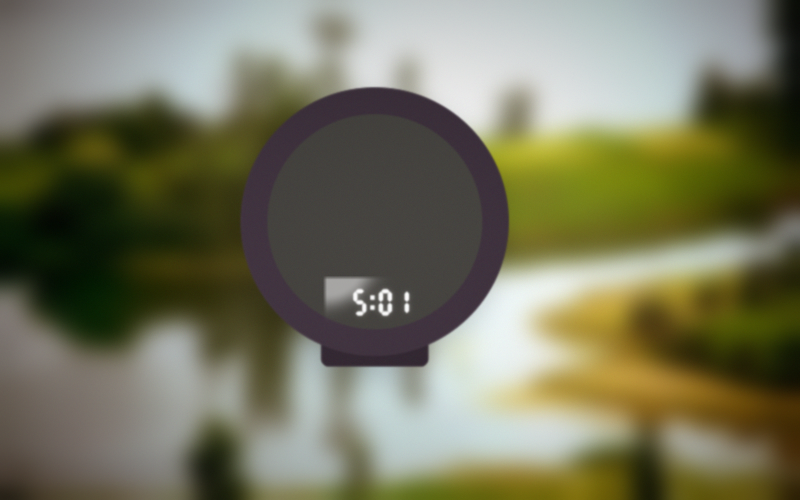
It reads 5h01
